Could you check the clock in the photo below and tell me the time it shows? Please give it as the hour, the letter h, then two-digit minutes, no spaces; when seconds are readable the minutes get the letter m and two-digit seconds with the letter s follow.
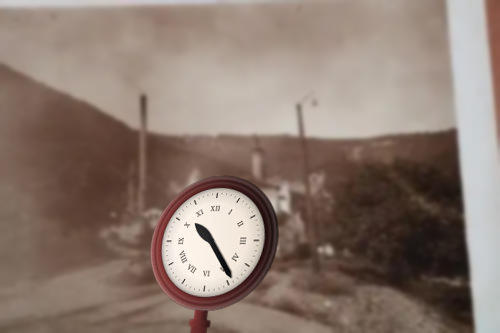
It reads 10h24
